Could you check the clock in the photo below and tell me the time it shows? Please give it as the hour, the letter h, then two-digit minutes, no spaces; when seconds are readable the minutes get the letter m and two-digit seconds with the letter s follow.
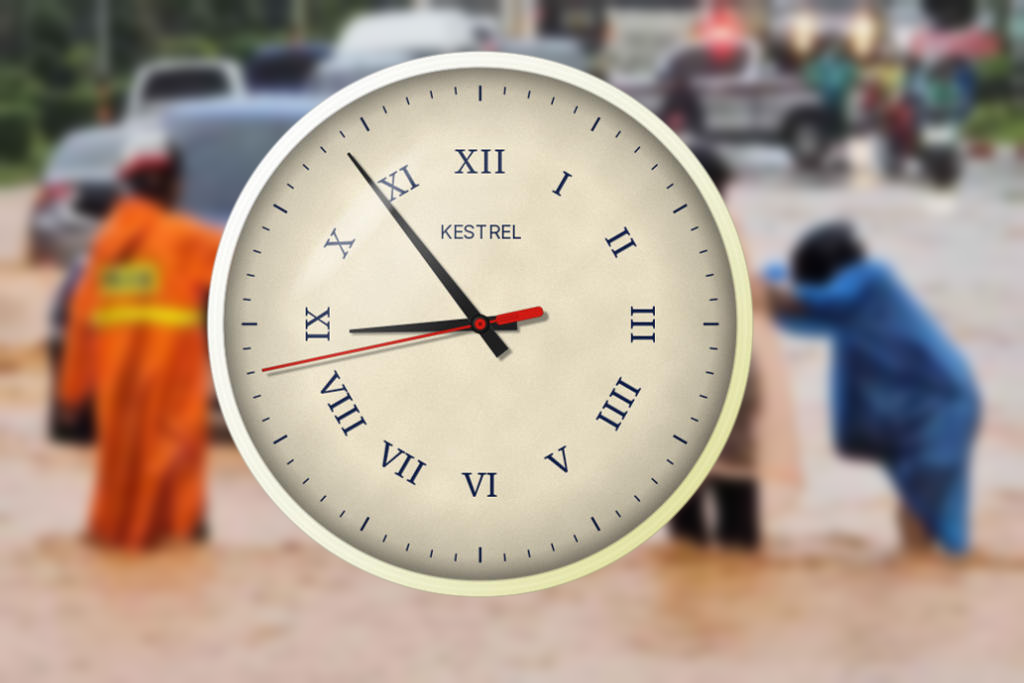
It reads 8h53m43s
